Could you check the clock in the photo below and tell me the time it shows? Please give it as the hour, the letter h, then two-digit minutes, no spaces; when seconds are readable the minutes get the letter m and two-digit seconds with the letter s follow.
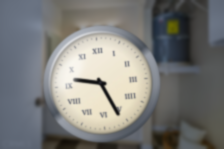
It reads 9h26
